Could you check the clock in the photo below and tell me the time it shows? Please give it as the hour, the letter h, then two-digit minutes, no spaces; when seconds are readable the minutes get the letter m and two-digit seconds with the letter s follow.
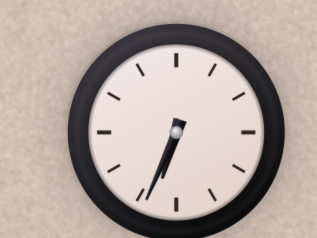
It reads 6h34
